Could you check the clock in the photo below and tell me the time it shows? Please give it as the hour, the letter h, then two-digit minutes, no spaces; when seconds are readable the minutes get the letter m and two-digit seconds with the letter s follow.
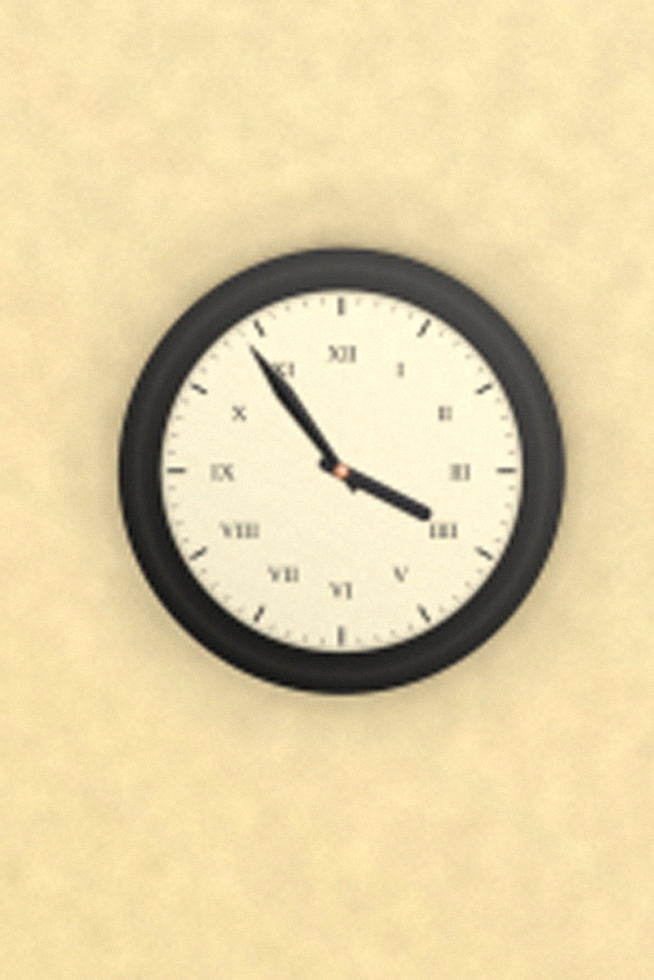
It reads 3h54
